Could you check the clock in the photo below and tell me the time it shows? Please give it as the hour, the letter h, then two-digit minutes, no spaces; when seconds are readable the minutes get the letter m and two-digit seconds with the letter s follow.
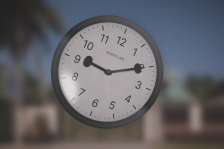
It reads 9h10
